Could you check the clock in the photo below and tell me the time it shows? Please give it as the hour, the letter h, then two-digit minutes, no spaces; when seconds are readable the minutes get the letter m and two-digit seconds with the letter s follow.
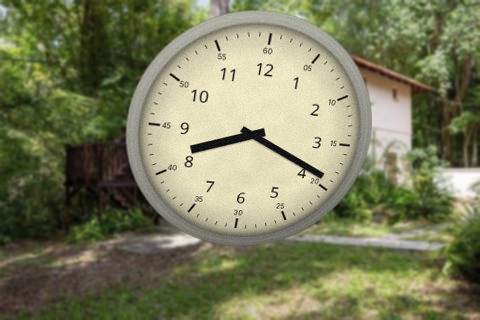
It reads 8h19
